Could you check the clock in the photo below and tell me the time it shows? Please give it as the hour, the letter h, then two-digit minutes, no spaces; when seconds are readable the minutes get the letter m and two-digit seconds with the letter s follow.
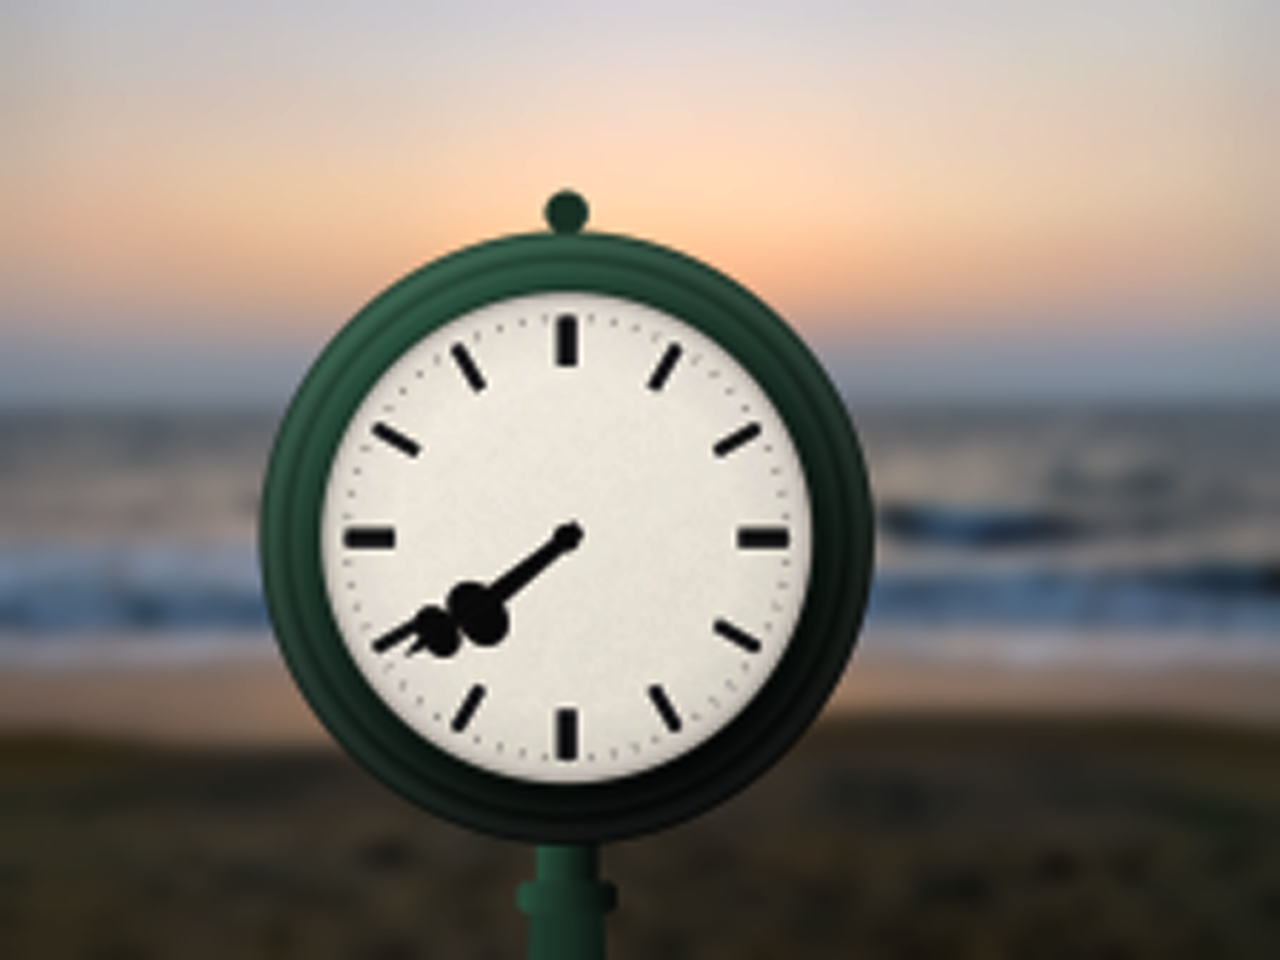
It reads 7h39
